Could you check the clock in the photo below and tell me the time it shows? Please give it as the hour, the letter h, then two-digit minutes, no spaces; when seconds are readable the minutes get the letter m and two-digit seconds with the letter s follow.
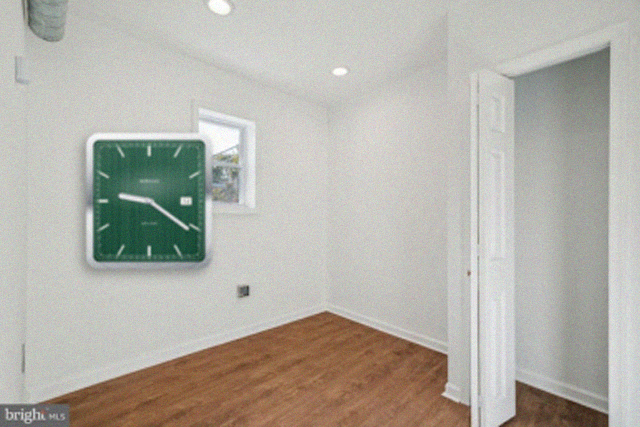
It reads 9h21
